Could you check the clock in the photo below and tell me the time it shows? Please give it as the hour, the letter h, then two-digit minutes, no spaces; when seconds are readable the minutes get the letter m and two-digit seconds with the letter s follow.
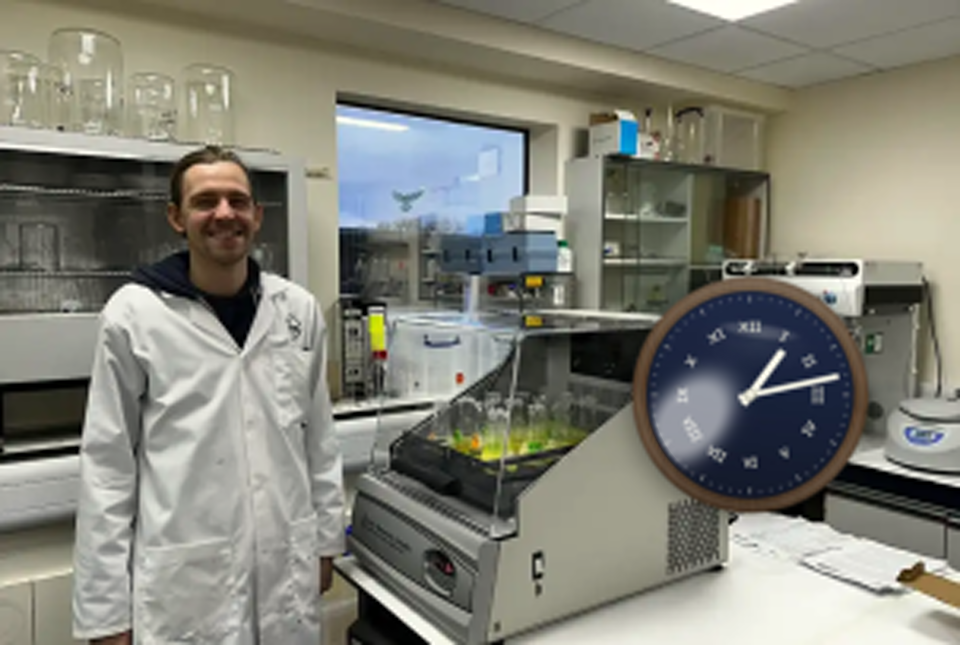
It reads 1h13
